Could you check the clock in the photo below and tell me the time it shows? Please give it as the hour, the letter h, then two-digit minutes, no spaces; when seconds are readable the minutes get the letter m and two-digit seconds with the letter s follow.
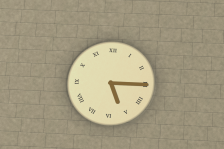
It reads 5h15
